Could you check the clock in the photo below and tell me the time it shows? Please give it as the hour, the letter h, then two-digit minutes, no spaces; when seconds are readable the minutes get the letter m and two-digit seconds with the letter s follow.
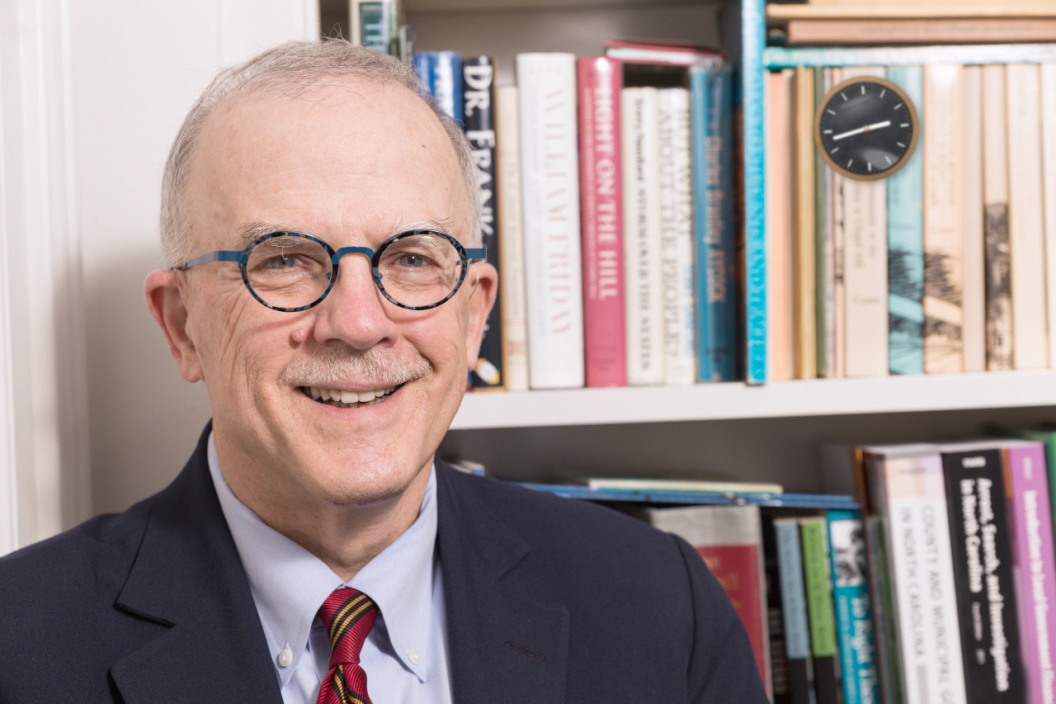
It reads 2h43
